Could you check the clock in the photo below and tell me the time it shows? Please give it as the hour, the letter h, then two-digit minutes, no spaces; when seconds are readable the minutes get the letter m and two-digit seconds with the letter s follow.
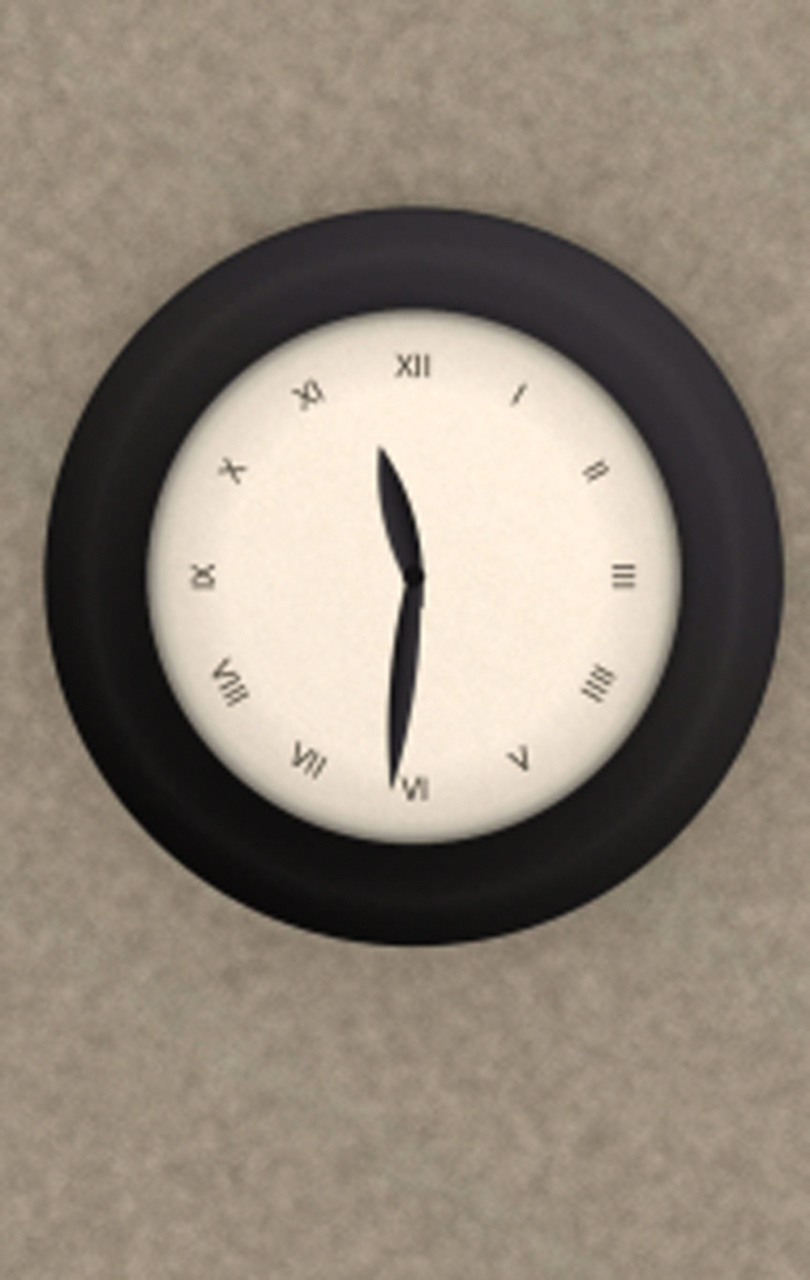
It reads 11h31
